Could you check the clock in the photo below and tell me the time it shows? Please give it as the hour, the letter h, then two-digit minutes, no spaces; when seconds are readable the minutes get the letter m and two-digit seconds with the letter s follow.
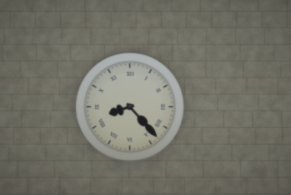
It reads 8h23
